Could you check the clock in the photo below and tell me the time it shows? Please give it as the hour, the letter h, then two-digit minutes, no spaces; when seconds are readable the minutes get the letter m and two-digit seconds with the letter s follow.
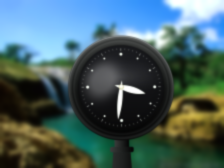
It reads 3h31
